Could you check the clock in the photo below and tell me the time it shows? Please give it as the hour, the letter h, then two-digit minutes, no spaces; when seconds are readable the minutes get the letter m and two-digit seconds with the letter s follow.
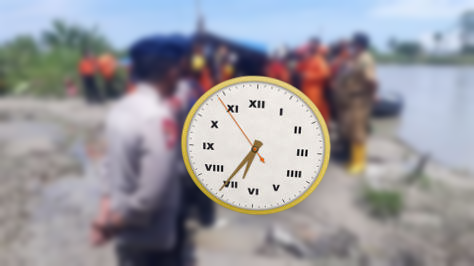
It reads 6h35m54s
